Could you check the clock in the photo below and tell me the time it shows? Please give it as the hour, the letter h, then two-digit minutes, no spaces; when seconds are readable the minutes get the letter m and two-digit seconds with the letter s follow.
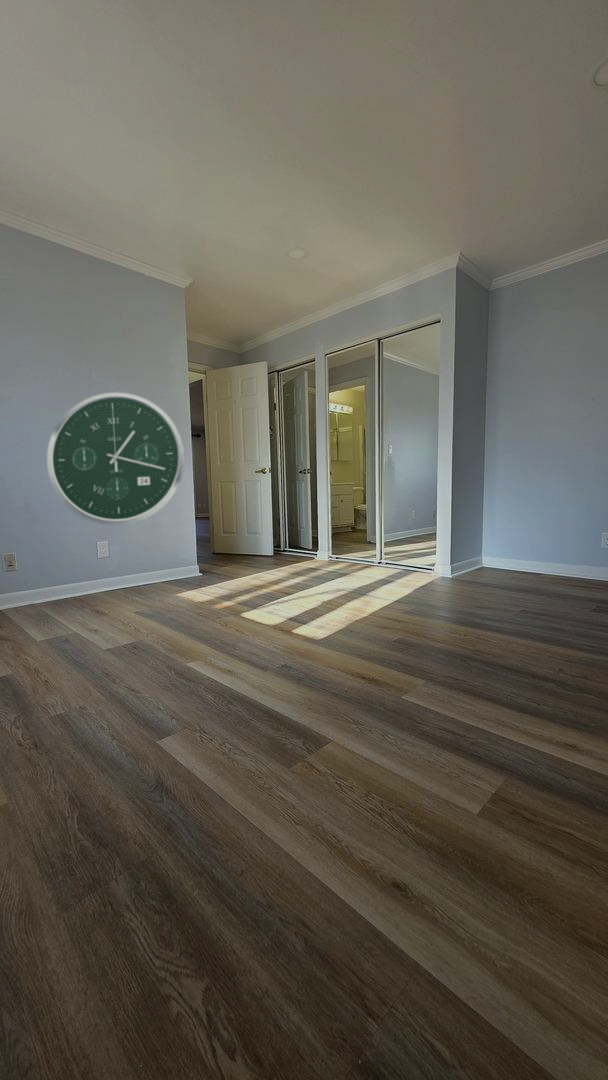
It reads 1h18
